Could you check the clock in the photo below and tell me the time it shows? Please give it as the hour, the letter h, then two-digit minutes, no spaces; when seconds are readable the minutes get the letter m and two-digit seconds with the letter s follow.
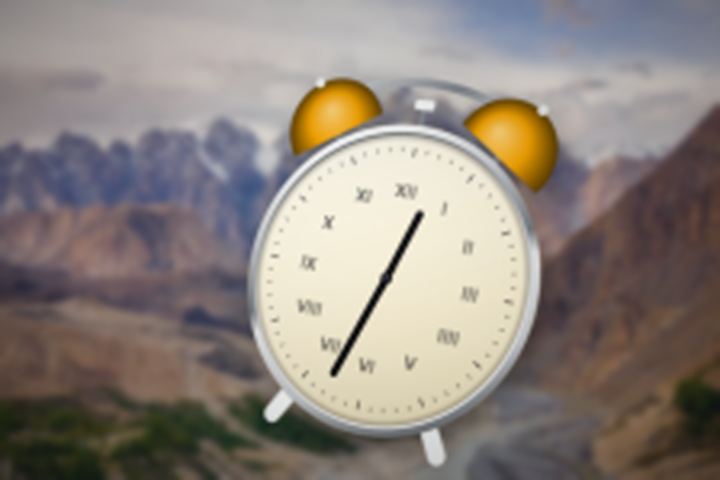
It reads 12h33
